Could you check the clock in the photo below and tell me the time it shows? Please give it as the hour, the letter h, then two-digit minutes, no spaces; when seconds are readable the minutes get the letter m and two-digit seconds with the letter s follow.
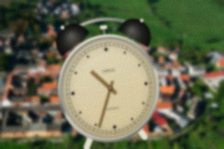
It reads 10h34
